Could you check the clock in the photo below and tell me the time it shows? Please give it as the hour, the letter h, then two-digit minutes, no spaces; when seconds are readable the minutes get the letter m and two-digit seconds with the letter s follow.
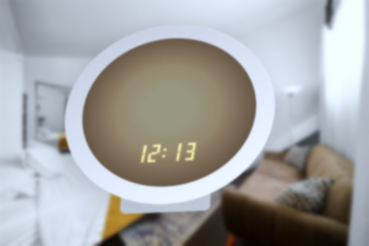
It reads 12h13
